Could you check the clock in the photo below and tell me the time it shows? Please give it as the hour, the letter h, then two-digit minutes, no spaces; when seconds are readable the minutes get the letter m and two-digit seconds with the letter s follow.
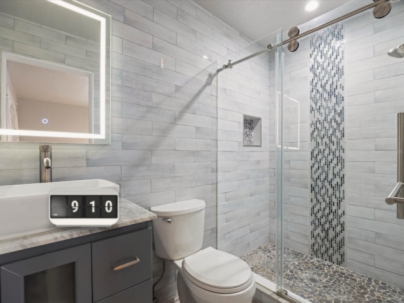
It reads 9h10
